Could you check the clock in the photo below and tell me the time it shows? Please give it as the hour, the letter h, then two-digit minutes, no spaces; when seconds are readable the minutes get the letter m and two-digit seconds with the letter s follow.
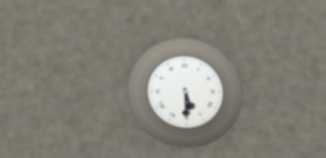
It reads 5h30
